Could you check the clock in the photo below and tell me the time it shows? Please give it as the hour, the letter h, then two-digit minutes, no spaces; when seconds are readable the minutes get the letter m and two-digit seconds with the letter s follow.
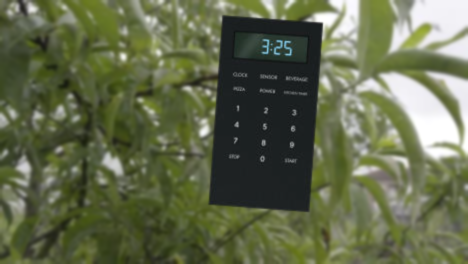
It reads 3h25
